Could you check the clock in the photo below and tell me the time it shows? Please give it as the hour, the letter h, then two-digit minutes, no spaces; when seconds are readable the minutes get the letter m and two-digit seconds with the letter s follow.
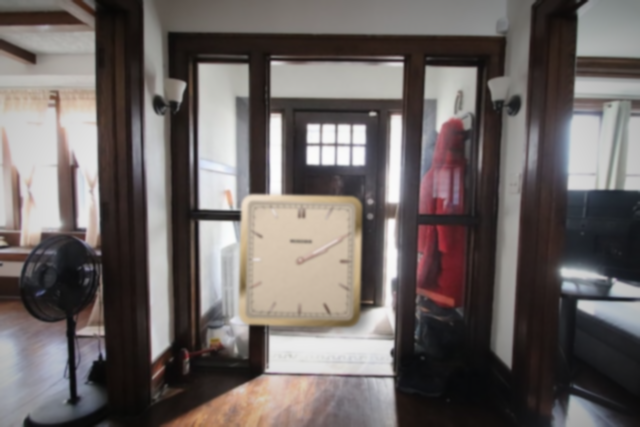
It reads 2h10
